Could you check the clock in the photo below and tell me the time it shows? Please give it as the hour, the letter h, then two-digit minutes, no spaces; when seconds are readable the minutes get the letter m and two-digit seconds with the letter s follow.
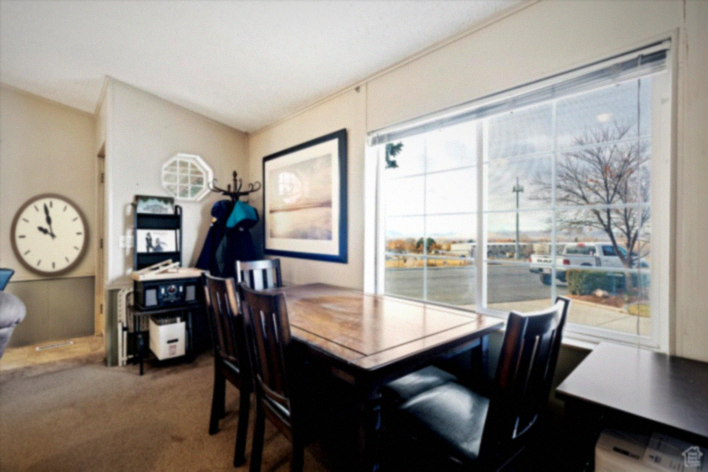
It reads 9h58
